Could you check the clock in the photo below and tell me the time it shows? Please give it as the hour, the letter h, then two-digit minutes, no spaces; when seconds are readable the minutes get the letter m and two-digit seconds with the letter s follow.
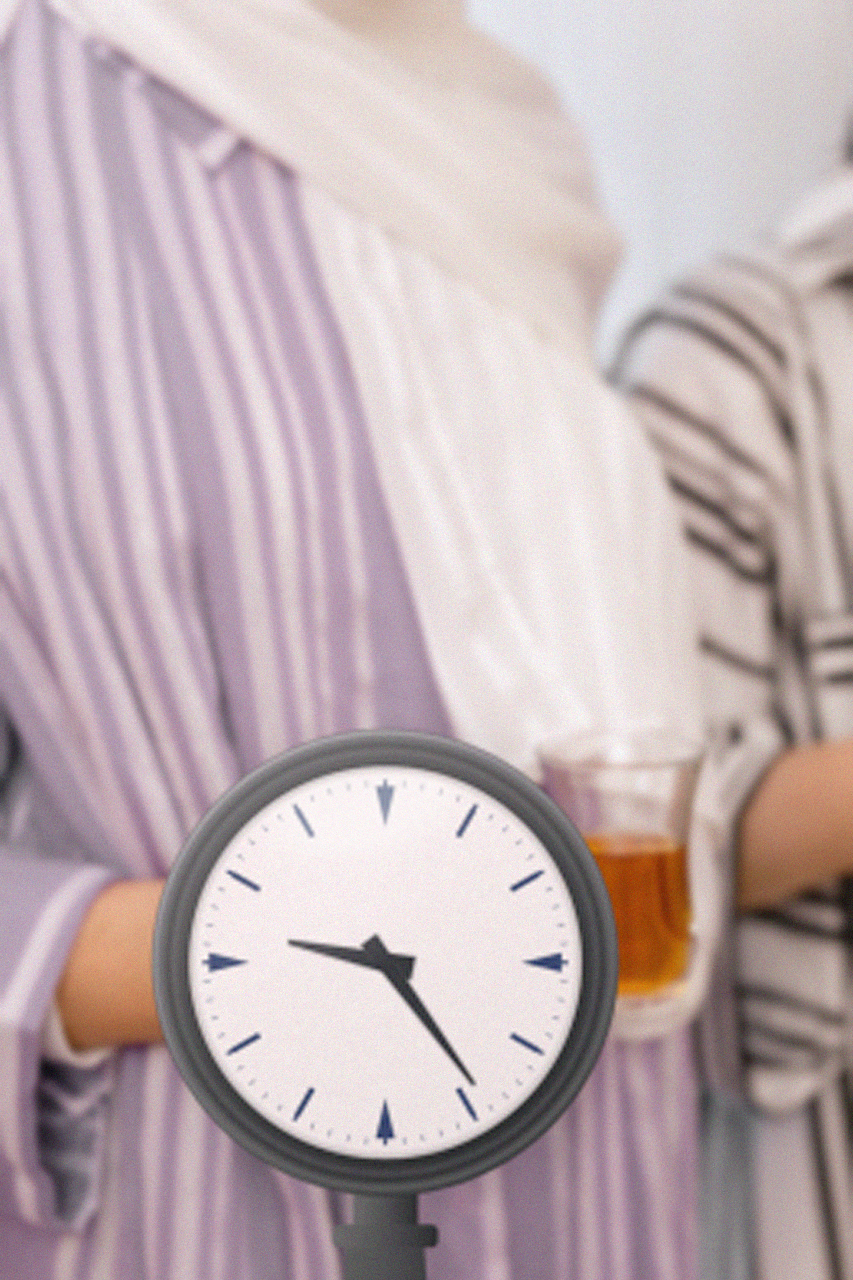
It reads 9h24
